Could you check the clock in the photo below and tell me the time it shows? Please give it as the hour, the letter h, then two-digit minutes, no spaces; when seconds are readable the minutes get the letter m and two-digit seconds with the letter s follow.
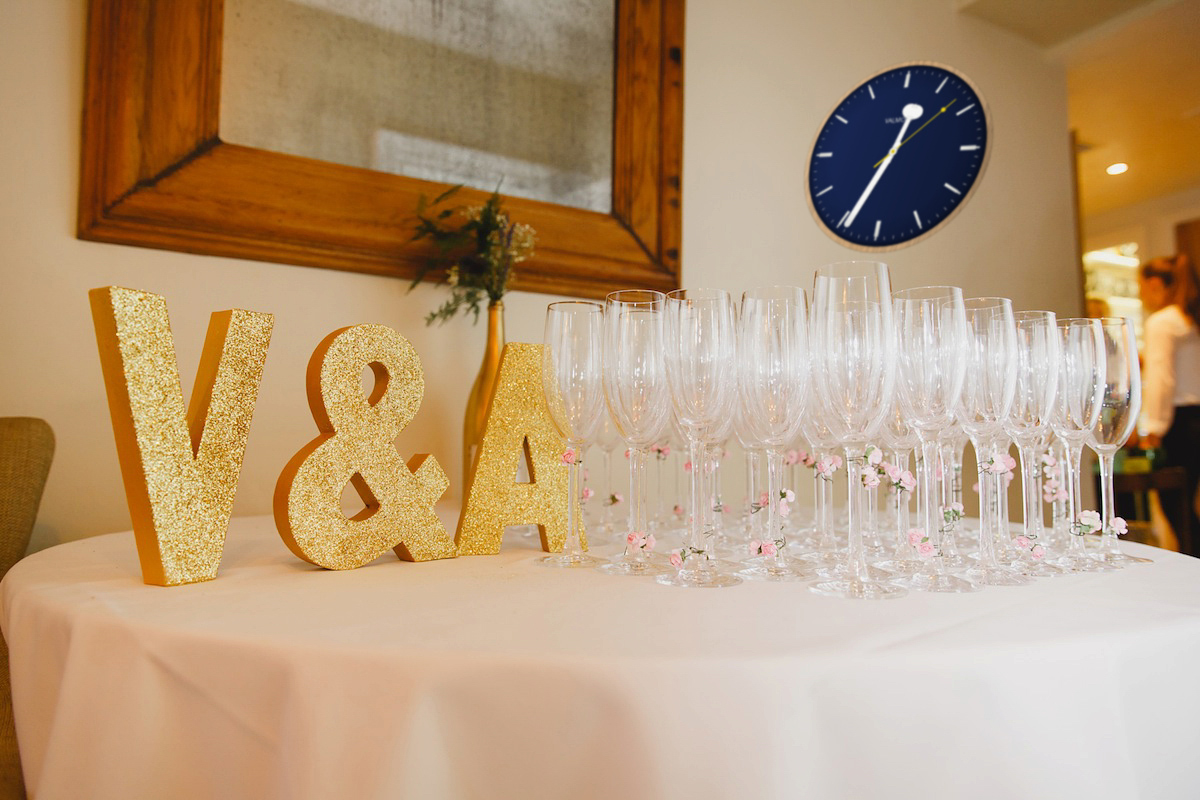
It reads 12h34m08s
